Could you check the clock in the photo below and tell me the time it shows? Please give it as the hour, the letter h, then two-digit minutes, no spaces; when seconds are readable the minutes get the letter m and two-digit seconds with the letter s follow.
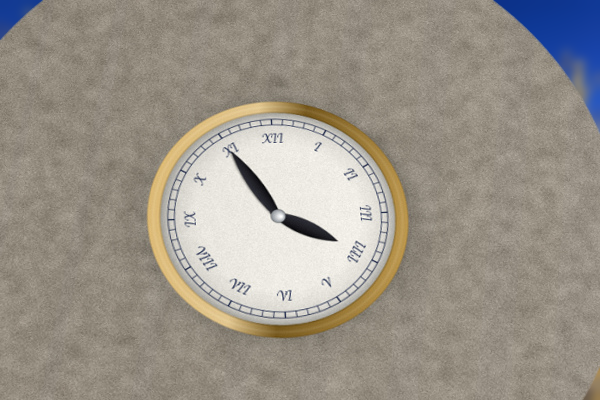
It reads 3h55
